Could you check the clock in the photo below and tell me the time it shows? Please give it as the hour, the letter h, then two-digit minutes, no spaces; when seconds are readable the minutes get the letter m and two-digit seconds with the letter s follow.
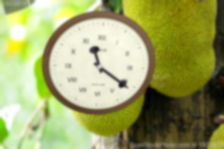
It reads 11h21
